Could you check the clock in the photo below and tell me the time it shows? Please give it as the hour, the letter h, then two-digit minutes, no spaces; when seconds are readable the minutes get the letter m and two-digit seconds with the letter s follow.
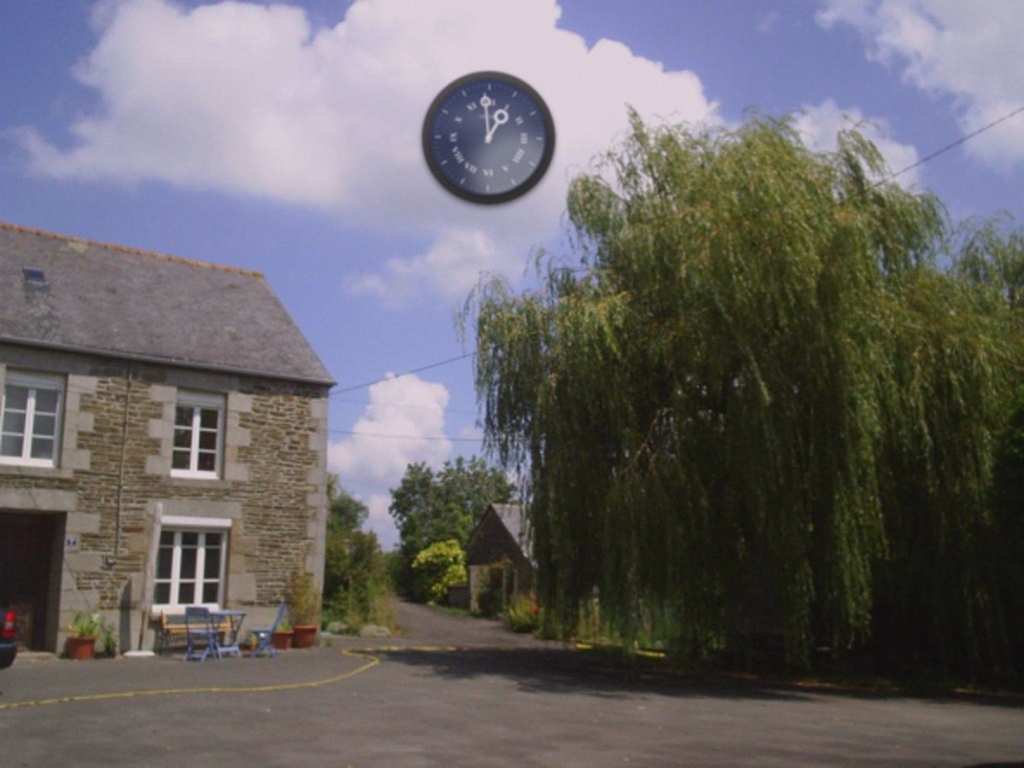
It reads 12h59
